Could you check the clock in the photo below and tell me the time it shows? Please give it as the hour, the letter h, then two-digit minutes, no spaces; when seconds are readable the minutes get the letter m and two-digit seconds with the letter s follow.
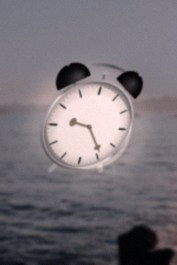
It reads 9h24
